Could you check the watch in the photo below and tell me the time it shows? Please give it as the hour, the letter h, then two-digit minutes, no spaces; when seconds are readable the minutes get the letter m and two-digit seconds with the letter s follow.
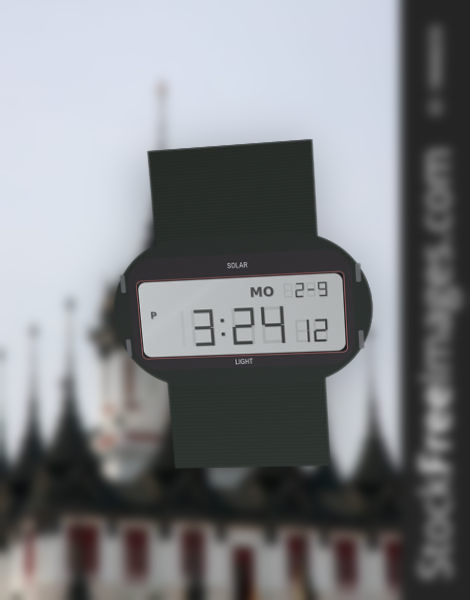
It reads 3h24m12s
